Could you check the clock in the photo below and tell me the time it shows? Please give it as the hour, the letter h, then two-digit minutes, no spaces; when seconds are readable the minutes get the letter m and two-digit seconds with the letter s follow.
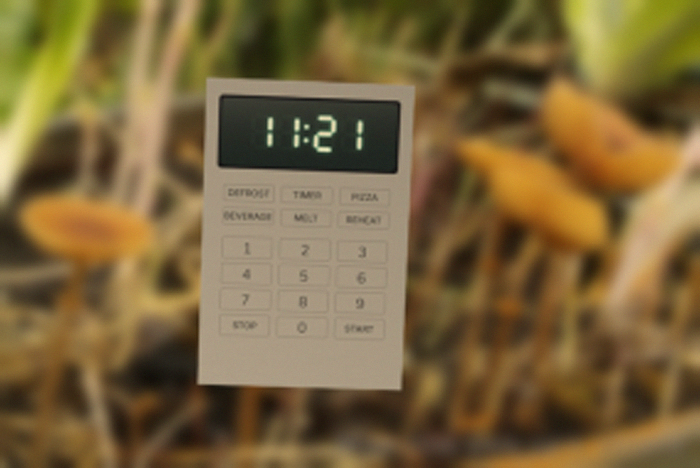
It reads 11h21
